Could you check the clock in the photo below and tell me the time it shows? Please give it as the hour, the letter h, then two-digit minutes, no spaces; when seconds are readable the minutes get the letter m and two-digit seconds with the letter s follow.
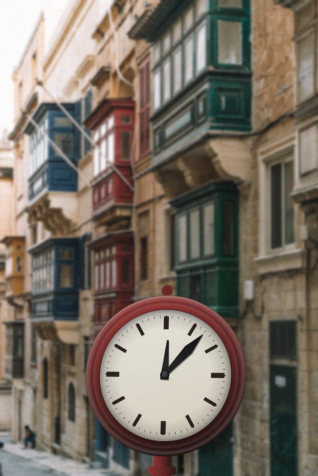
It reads 12h07
